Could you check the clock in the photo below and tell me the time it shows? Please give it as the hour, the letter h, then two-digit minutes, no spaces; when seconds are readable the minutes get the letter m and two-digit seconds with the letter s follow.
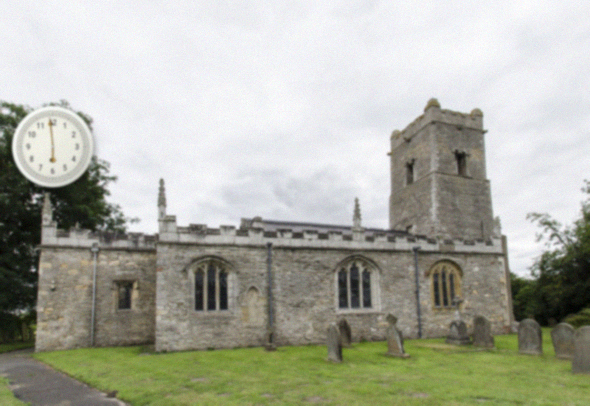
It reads 5h59
